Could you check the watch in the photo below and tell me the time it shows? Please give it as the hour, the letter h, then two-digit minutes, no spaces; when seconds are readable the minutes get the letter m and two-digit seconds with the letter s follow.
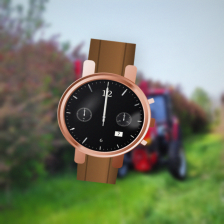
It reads 12h00
